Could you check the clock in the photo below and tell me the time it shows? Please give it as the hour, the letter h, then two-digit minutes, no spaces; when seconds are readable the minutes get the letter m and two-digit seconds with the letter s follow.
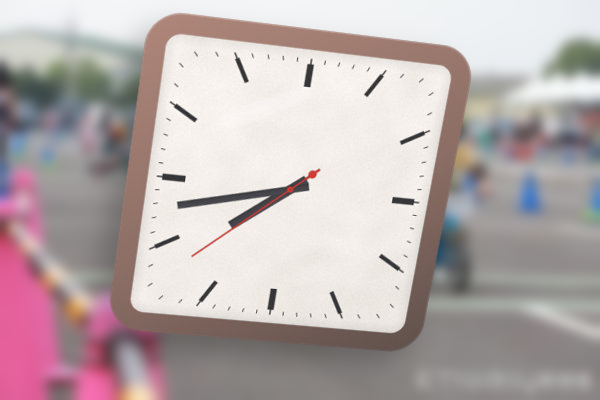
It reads 7h42m38s
